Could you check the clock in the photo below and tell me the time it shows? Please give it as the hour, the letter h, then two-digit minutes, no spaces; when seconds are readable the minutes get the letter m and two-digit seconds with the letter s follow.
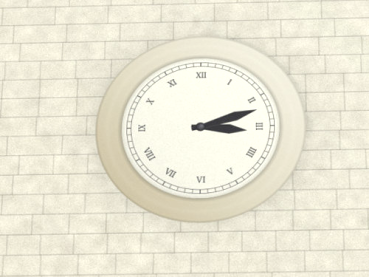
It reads 3h12
